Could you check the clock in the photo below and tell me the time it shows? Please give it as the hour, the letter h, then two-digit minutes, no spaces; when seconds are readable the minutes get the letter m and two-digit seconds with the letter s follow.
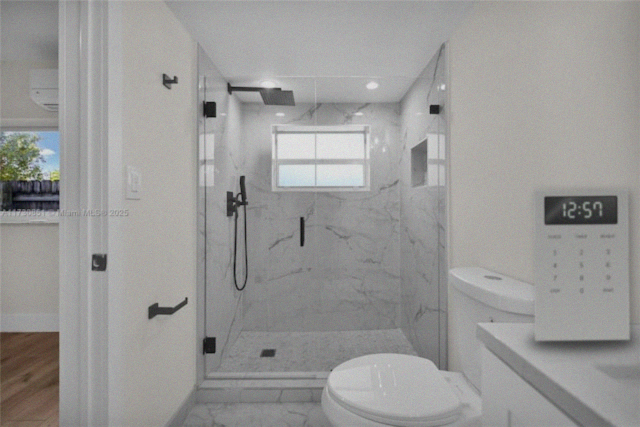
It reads 12h57
